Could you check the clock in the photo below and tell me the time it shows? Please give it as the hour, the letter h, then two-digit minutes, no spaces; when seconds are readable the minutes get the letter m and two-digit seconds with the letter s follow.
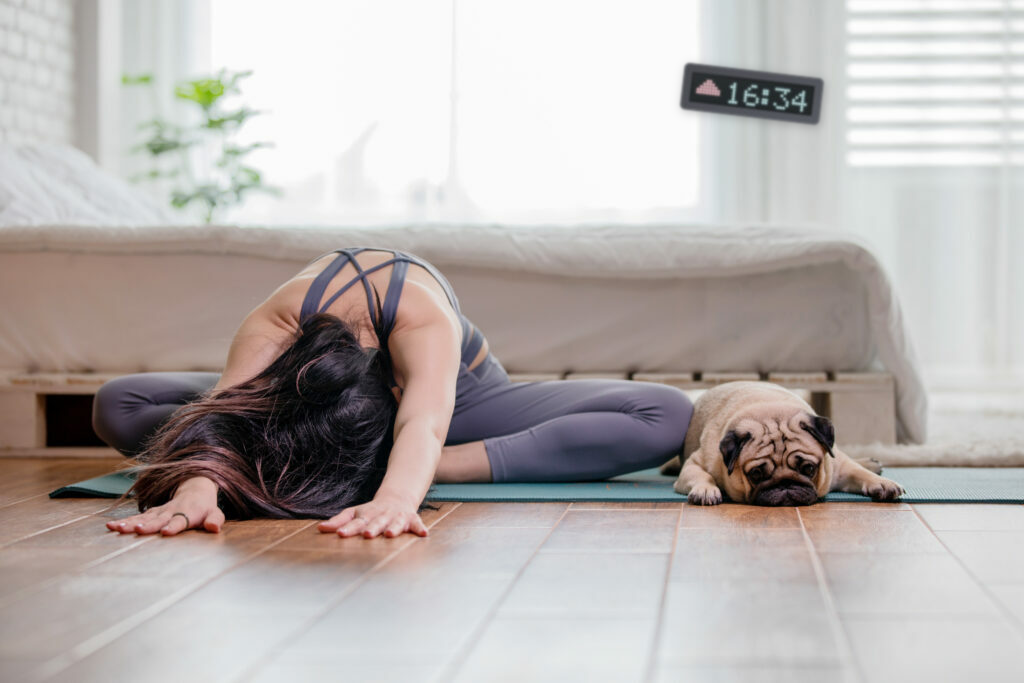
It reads 16h34
